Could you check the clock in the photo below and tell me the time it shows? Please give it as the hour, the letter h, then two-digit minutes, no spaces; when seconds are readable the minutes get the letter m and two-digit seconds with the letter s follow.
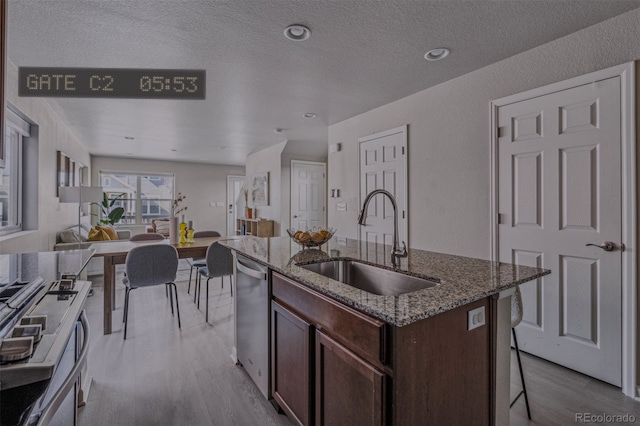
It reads 5h53
